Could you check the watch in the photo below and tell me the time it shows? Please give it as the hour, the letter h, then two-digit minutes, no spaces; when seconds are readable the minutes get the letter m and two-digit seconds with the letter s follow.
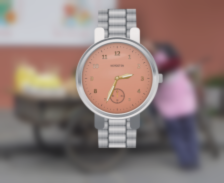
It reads 2h34
